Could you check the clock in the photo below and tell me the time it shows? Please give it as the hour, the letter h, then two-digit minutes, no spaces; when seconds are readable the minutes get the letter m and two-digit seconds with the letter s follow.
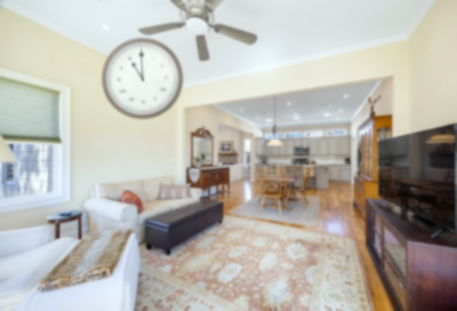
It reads 11h00
